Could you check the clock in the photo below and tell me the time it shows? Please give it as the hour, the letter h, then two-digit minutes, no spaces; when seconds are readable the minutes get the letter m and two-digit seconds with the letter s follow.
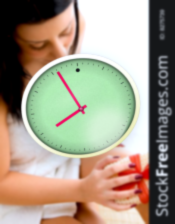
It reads 7h56
